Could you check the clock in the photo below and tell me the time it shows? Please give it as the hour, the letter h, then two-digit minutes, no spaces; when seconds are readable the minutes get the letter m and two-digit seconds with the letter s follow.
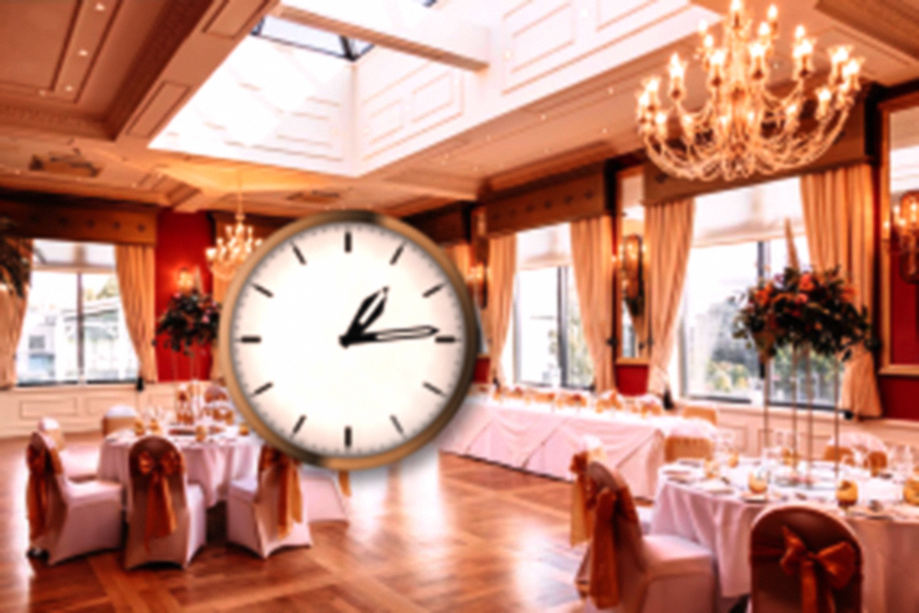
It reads 1h14
